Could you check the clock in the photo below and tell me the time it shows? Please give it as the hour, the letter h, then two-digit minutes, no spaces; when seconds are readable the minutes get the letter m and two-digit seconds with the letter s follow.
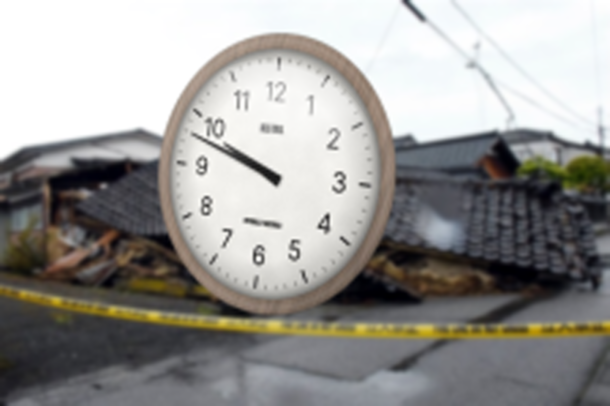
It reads 9h48
